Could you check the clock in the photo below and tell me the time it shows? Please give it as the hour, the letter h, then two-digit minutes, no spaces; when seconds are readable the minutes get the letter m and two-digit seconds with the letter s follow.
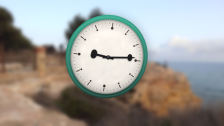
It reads 9h14
